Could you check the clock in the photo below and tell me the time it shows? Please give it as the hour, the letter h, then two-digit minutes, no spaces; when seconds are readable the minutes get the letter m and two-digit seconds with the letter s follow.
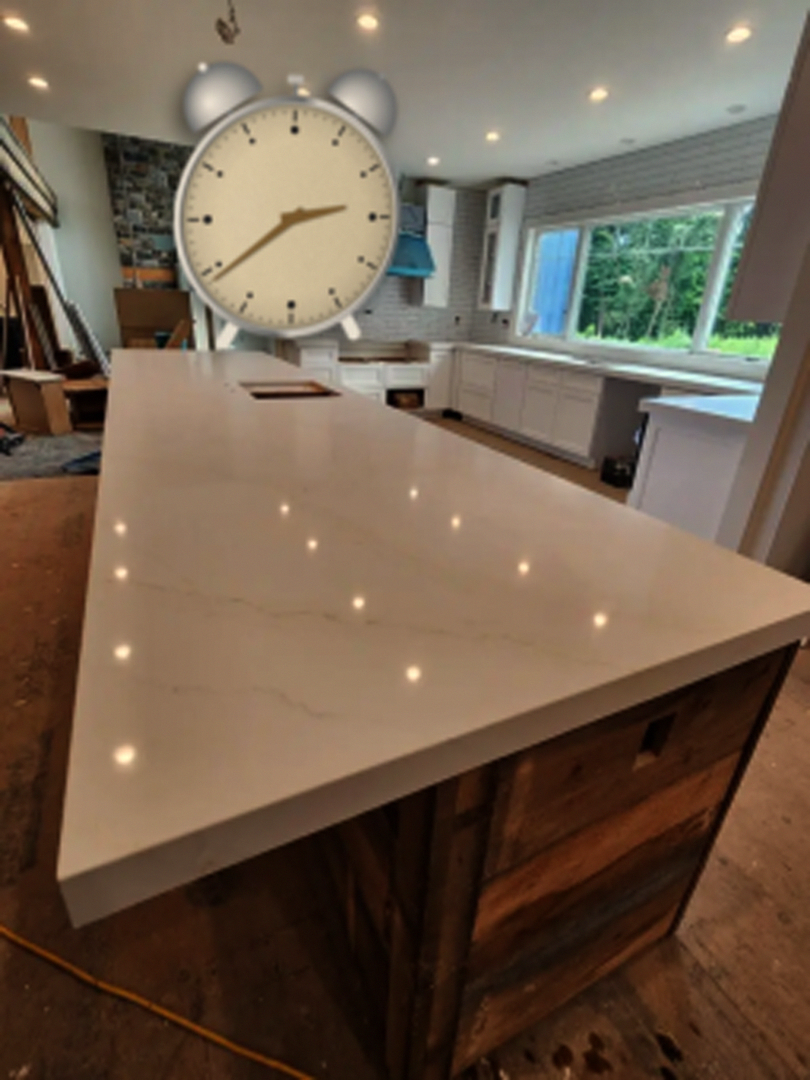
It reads 2h39
